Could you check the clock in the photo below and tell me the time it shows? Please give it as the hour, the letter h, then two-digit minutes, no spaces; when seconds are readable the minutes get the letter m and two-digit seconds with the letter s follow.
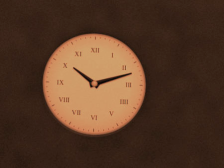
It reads 10h12
